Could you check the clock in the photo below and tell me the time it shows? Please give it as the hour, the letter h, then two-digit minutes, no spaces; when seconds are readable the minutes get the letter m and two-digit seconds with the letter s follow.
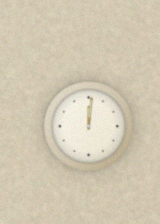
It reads 12h01
